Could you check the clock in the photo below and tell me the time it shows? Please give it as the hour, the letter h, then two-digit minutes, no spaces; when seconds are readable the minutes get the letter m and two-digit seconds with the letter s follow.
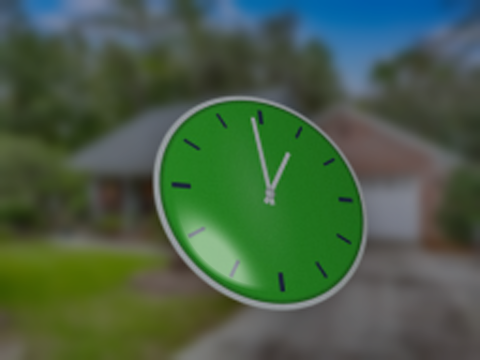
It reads 12h59
